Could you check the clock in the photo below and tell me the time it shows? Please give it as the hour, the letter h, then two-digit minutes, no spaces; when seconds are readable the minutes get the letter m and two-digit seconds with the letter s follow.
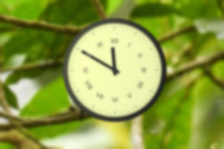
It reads 11h50
